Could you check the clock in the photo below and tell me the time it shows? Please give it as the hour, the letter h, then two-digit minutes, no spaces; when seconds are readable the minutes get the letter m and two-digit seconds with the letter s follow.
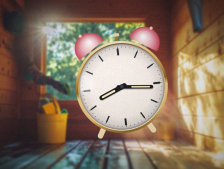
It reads 8h16
